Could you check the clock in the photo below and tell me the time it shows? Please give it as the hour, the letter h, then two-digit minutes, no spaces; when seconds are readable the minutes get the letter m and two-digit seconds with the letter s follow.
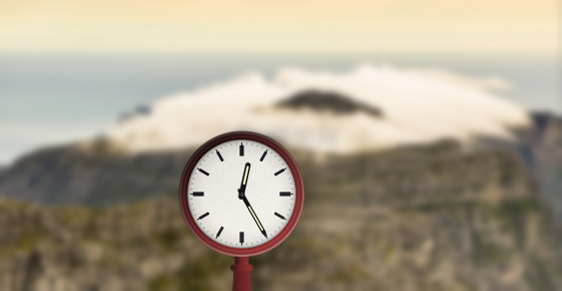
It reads 12h25
